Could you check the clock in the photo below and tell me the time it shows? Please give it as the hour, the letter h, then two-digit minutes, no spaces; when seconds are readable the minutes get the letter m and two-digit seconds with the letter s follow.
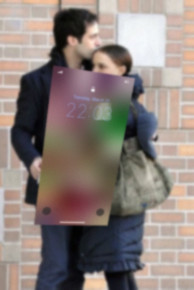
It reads 22h03
